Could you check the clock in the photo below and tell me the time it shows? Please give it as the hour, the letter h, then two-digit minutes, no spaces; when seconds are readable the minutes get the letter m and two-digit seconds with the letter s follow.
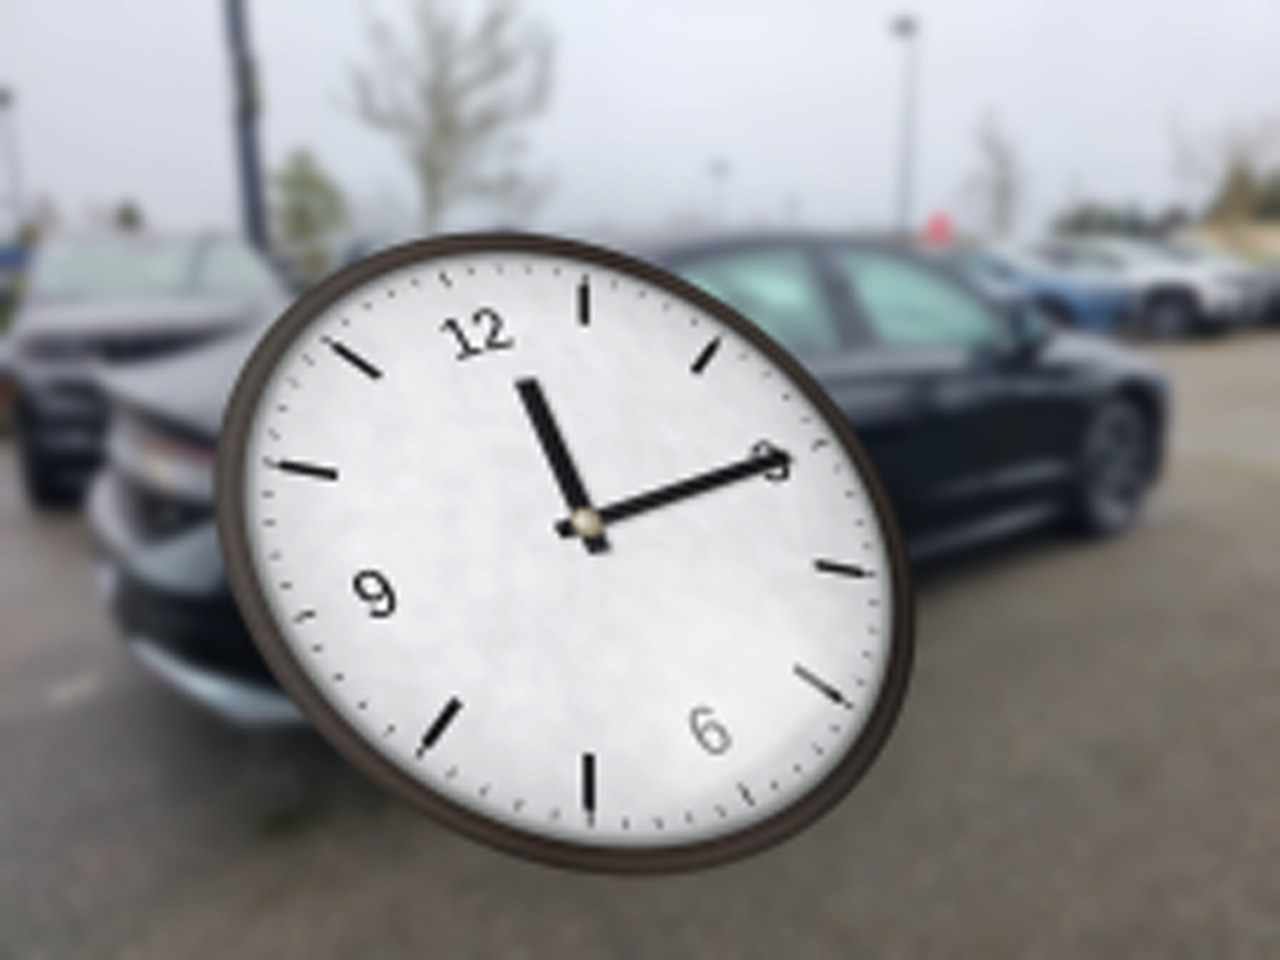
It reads 12h15
